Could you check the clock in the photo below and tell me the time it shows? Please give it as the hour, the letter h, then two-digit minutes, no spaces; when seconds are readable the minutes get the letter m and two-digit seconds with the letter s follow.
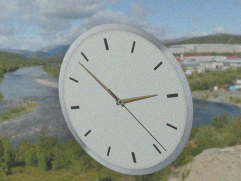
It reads 2h53m24s
